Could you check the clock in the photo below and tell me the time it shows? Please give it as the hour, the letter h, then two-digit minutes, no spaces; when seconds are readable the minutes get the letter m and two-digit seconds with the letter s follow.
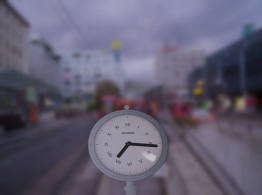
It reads 7h16
